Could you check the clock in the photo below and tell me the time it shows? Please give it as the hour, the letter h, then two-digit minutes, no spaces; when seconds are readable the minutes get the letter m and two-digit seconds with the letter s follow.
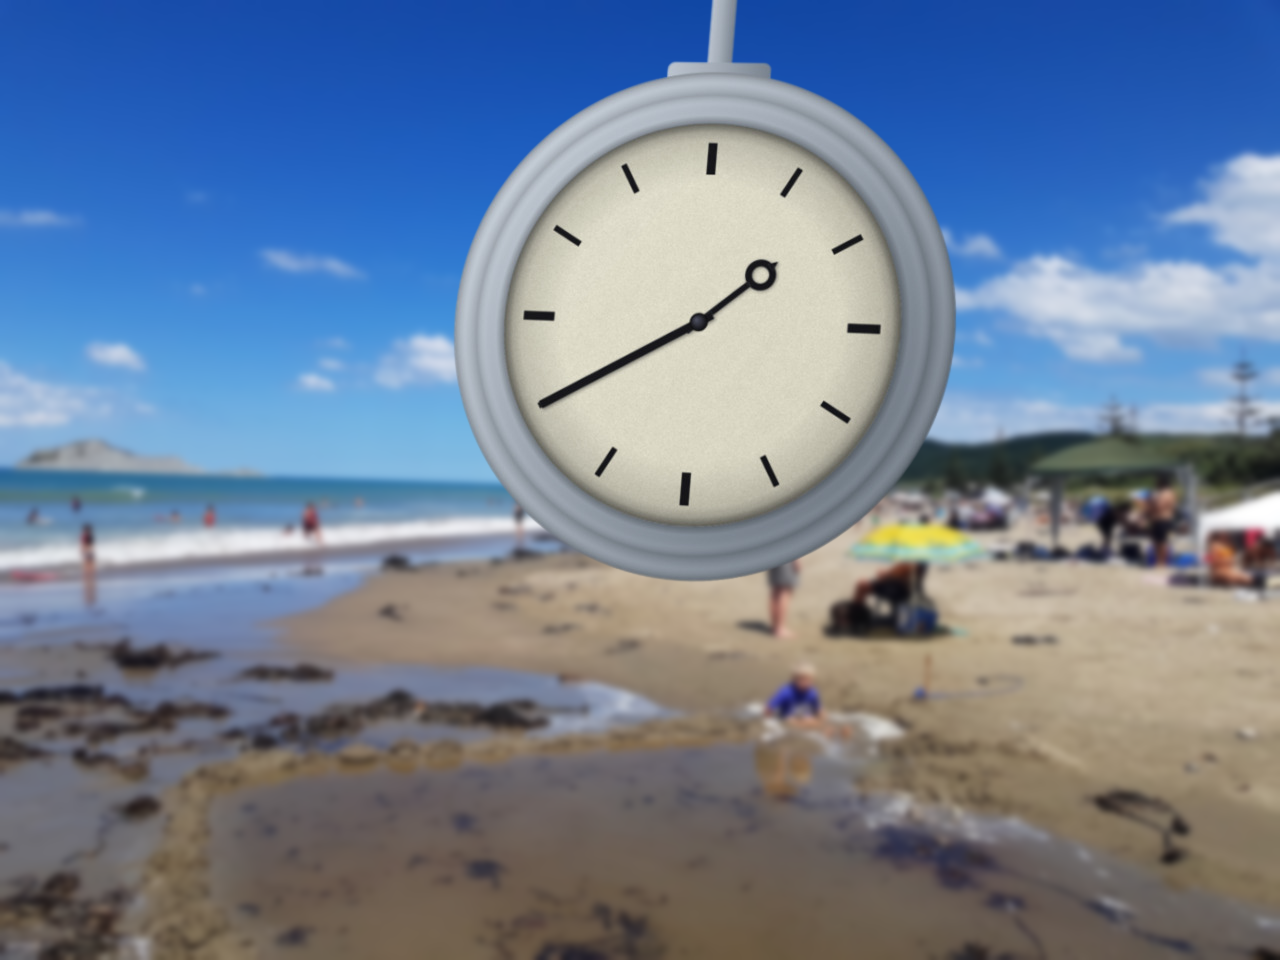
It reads 1h40
